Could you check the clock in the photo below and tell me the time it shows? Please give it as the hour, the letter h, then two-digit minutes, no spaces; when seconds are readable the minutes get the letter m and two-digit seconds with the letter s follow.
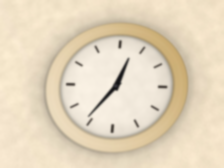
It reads 12h36
